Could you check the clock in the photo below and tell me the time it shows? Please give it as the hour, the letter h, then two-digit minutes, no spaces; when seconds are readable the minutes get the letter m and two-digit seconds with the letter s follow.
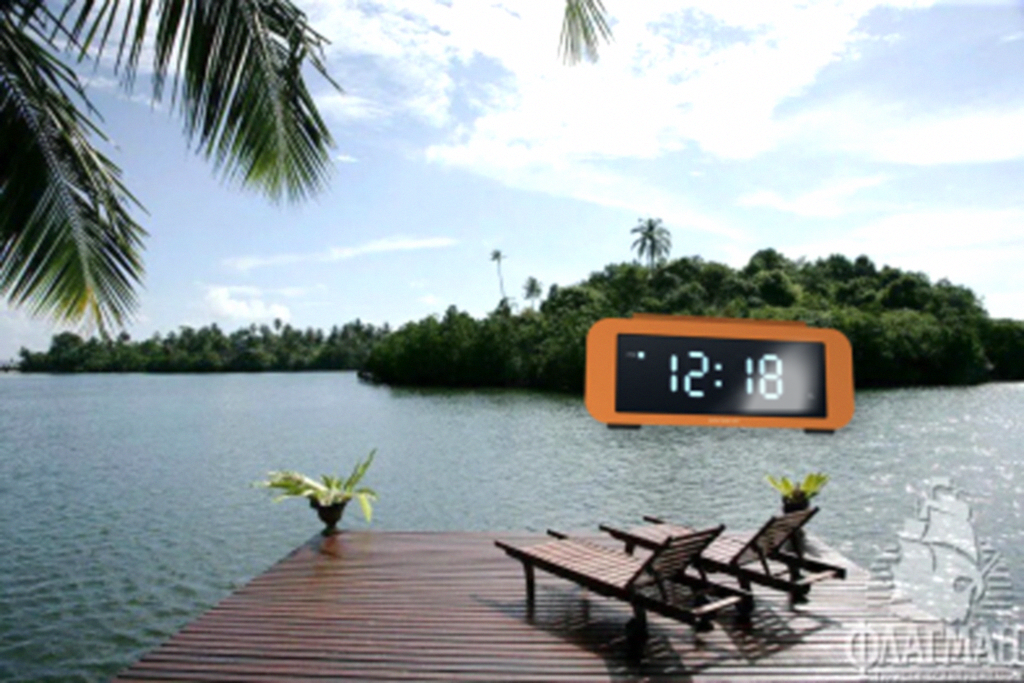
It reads 12h18
